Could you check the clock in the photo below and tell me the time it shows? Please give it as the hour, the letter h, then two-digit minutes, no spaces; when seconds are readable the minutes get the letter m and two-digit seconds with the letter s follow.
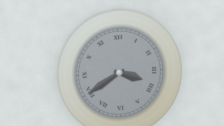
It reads 3h40
